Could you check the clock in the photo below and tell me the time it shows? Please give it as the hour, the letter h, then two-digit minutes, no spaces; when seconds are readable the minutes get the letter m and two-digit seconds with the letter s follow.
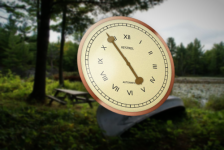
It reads 4h54
